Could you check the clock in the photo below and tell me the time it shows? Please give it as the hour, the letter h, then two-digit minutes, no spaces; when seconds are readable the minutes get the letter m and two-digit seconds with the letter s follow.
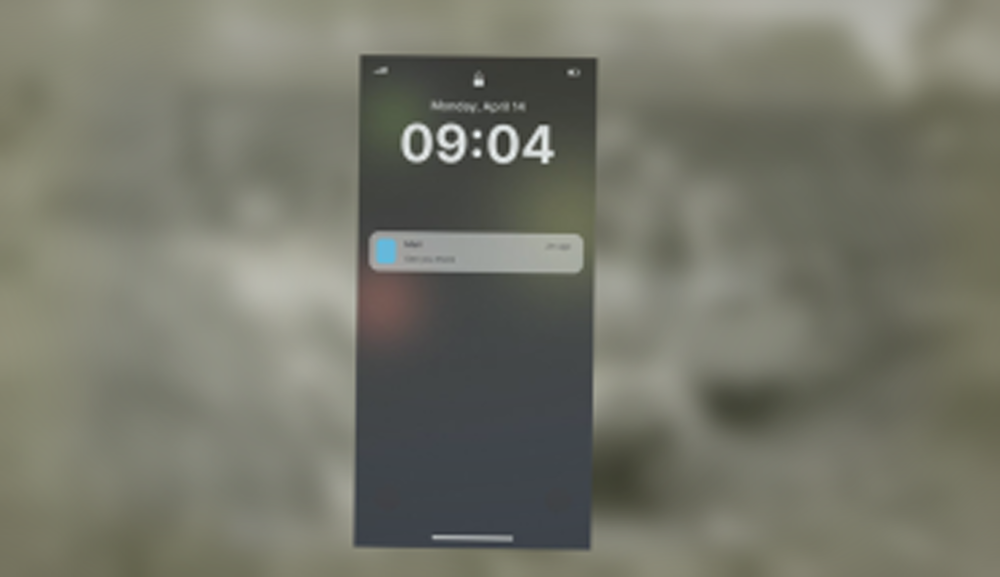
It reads 9h04
